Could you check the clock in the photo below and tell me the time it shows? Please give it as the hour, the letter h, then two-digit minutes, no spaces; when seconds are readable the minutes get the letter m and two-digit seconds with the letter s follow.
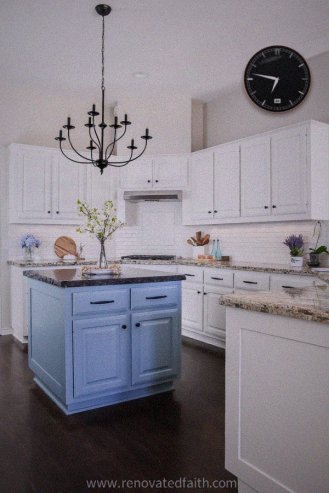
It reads 6h47
